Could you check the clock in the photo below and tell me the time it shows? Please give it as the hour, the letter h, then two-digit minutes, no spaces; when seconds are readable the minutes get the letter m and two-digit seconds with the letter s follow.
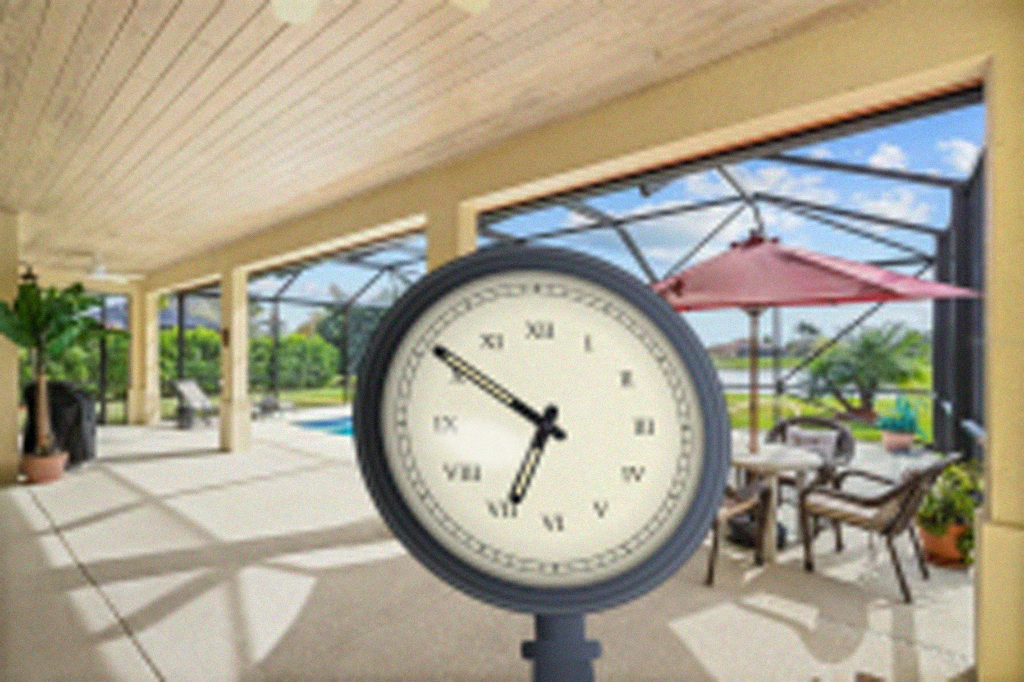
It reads 6h51
